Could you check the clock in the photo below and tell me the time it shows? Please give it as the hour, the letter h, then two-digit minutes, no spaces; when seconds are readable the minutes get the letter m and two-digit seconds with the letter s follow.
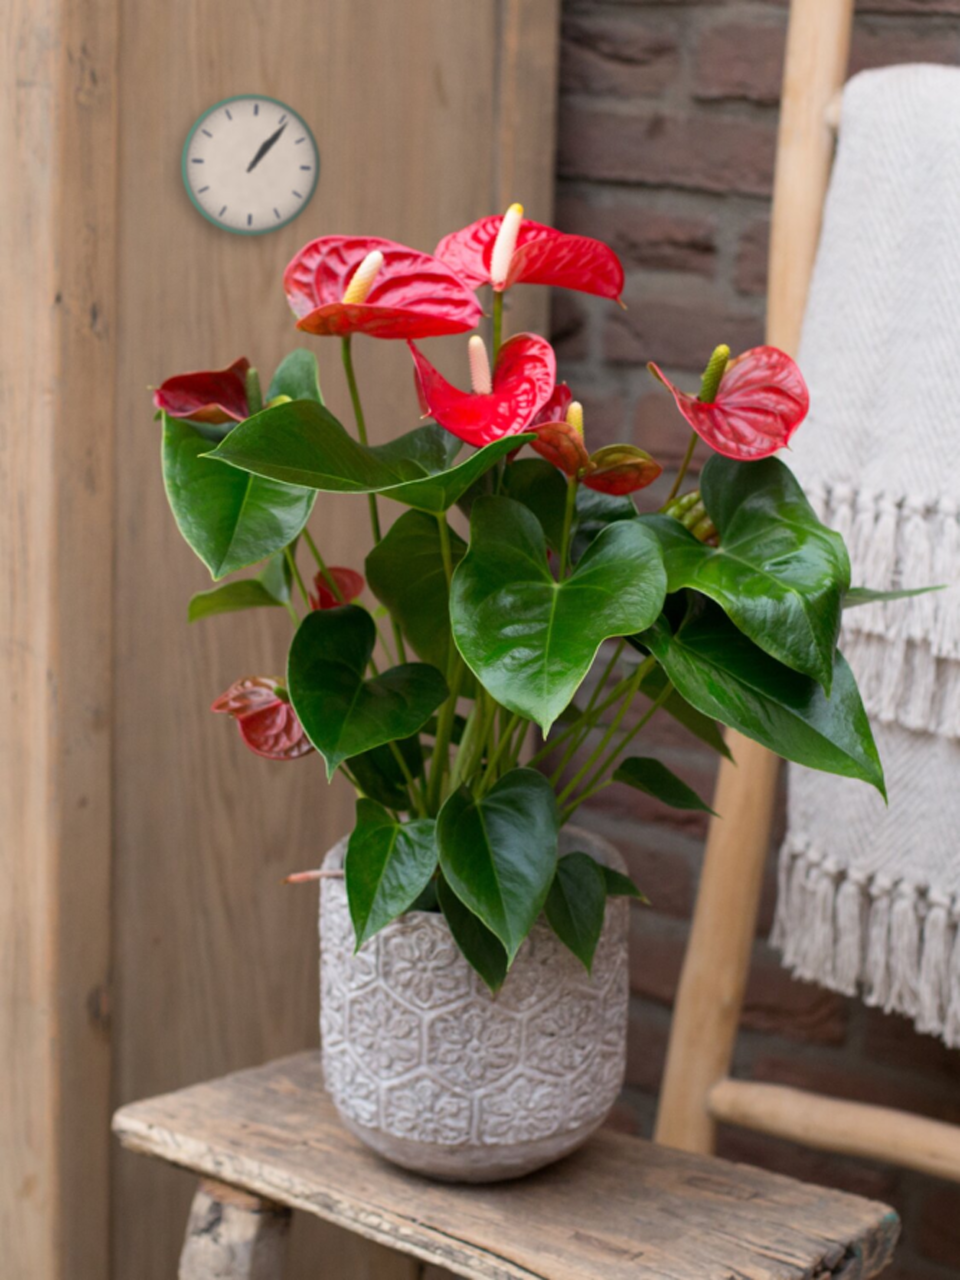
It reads 1h06
